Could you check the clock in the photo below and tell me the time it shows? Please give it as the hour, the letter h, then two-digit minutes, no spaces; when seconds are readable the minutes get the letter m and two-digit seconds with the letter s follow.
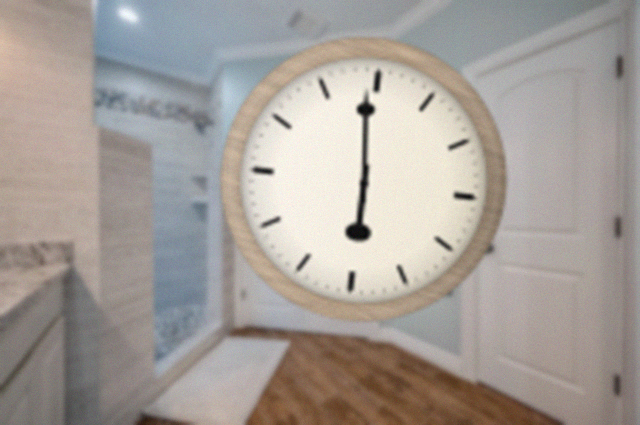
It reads 5h59
